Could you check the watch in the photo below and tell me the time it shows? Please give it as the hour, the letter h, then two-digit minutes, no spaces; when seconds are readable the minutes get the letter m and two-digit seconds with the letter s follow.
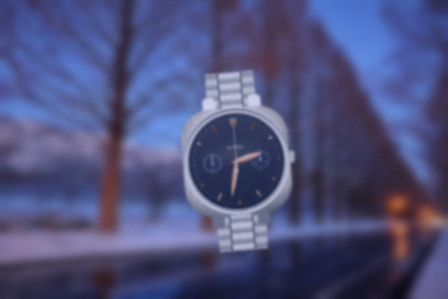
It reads 2h32
